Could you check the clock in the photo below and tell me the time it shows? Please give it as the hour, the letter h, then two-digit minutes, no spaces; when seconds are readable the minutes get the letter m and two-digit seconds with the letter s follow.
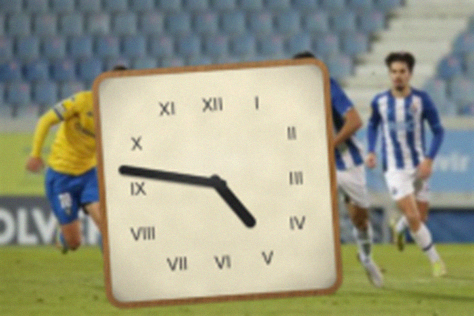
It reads 4h47
